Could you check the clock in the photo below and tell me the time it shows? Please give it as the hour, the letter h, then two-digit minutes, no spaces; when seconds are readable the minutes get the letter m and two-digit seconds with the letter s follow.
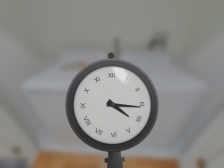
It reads 4h16
